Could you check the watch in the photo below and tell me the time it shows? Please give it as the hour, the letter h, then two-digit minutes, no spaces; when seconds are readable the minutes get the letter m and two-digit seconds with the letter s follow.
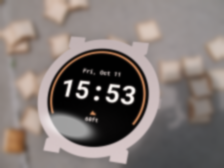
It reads 15h53
